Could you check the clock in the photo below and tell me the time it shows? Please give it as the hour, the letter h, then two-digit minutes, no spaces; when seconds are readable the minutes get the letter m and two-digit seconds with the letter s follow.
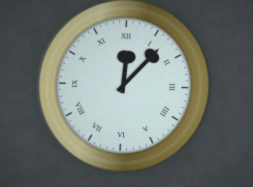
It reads 12h07
